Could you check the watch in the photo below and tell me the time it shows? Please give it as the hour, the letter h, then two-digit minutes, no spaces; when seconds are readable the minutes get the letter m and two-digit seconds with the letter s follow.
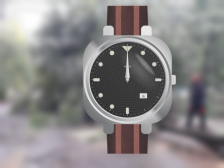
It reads 12h00
